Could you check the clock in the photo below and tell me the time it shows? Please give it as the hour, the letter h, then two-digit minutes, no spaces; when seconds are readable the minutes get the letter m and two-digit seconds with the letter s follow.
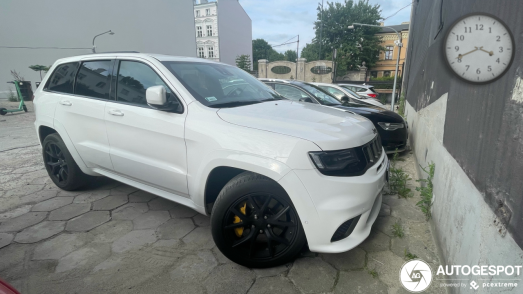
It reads 3h41
